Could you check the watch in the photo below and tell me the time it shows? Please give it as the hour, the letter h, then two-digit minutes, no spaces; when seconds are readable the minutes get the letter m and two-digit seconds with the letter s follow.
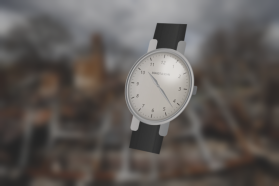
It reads 10h22
